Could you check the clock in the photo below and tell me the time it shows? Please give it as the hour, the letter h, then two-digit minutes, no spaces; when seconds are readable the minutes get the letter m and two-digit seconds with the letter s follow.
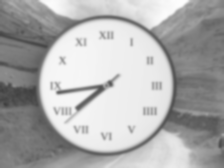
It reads 7h43m38s
